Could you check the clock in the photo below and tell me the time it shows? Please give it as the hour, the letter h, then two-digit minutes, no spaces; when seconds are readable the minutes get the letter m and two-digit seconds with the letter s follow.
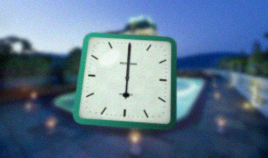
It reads 6h00
